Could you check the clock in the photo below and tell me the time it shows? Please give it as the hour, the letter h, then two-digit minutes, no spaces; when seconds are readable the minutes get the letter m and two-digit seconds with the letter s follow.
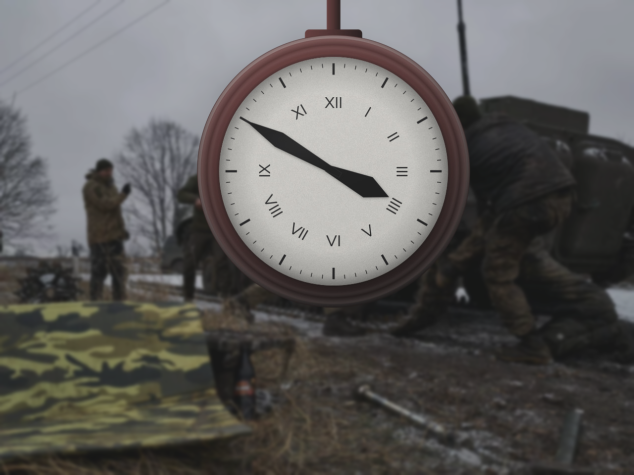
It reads 3h50
